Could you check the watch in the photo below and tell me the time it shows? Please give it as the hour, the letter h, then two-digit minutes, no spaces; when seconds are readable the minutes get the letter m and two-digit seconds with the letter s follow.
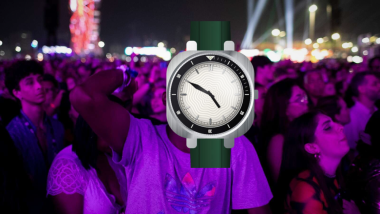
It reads 4h50
